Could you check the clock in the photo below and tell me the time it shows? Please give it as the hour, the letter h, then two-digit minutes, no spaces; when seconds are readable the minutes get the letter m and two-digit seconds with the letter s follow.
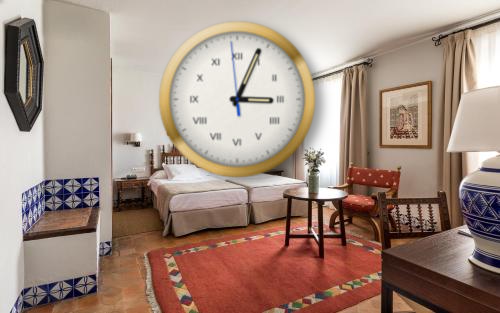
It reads 3h03m59s
